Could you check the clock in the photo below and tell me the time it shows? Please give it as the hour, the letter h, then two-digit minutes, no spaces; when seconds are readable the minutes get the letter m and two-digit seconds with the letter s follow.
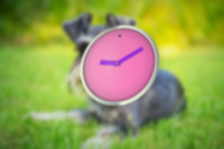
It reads 9h10
